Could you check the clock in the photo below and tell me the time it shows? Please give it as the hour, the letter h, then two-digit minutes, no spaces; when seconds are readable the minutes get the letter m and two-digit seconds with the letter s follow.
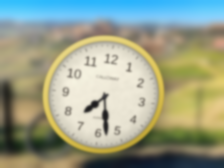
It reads 7h28
